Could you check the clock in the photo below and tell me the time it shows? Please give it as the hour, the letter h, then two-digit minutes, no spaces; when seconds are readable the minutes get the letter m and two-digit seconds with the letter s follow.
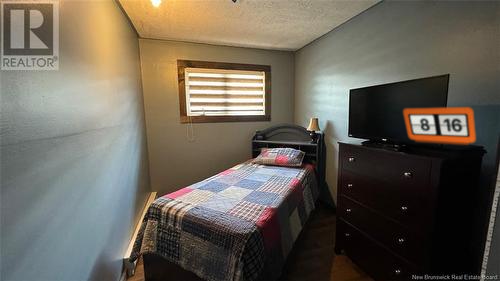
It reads 8h16
